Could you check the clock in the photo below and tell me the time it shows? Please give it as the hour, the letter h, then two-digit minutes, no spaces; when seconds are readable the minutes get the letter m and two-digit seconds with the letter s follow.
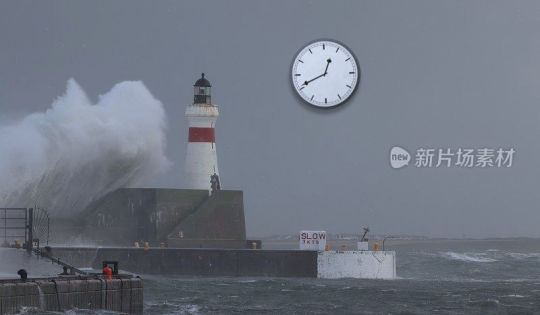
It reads 12h41
